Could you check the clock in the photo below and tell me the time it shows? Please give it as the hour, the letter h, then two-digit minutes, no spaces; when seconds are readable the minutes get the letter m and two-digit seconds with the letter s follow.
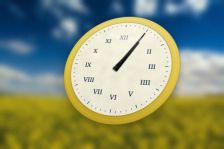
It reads 1h05
